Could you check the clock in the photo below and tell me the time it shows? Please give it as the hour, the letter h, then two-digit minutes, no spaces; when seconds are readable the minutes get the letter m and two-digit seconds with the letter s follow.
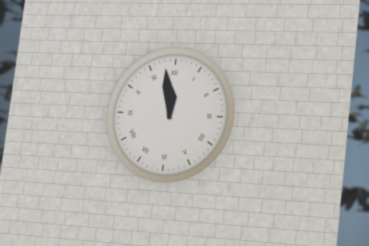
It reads 11h58
